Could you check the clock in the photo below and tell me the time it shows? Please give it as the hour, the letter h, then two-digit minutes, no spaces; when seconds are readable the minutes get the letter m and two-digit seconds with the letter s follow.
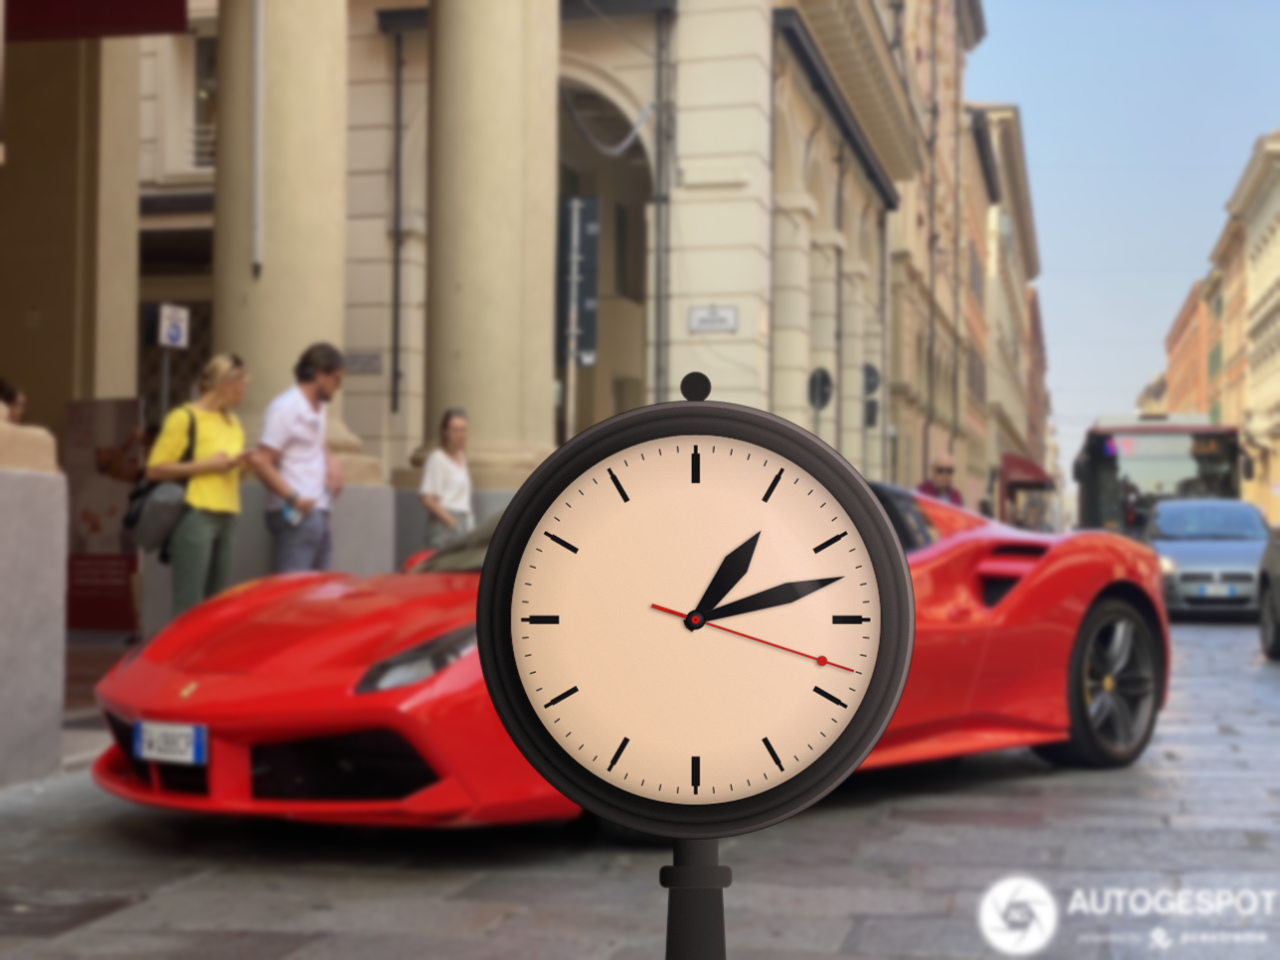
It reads 1h12m18s
